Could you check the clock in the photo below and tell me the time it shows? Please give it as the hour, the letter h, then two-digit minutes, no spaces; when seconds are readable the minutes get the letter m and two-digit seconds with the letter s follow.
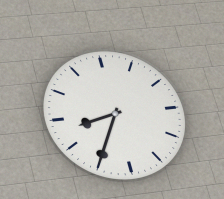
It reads 8h35
